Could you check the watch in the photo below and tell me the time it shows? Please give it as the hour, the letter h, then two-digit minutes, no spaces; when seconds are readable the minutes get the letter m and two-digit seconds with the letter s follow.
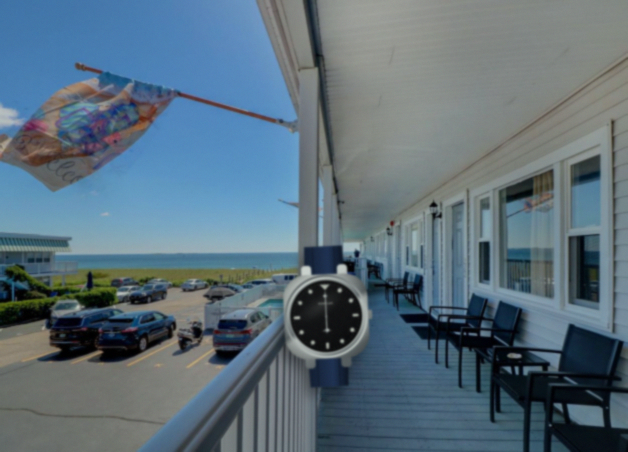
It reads 6h00
